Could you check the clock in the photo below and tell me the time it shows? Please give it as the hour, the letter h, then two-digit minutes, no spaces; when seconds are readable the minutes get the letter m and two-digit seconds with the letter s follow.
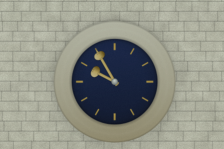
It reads 9h55
